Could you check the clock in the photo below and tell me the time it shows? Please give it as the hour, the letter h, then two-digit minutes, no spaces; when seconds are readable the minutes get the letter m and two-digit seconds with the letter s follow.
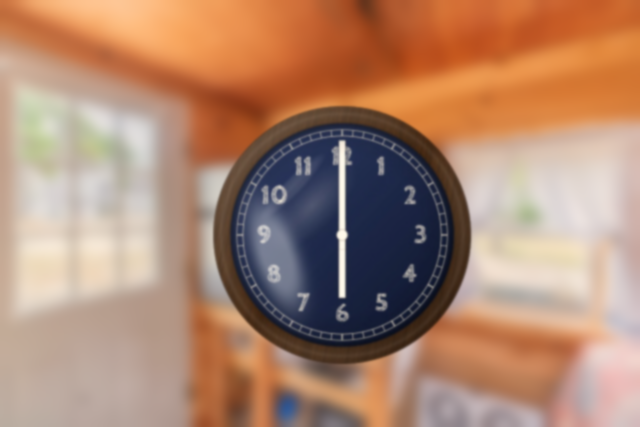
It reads 6h00
